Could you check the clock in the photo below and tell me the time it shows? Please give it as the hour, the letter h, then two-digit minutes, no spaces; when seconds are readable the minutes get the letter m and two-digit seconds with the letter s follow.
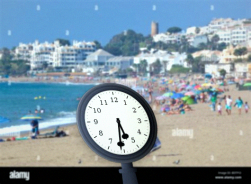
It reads 5h31
